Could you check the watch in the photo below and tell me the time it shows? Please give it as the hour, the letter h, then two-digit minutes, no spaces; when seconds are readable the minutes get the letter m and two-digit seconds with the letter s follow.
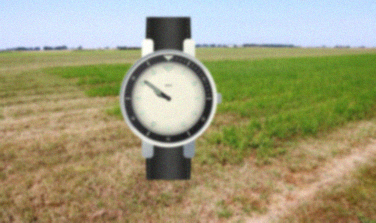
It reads 9h51
